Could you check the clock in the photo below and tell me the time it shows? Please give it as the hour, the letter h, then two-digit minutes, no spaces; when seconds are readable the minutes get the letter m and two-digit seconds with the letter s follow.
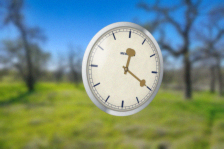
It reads 12h20
